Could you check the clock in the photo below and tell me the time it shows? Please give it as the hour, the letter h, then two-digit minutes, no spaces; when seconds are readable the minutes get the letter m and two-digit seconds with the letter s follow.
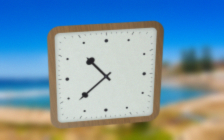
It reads 10h38
